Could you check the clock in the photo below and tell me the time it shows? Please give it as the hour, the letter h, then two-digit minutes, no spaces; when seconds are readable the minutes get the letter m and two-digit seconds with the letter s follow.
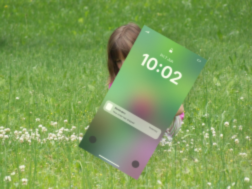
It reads 10h02
